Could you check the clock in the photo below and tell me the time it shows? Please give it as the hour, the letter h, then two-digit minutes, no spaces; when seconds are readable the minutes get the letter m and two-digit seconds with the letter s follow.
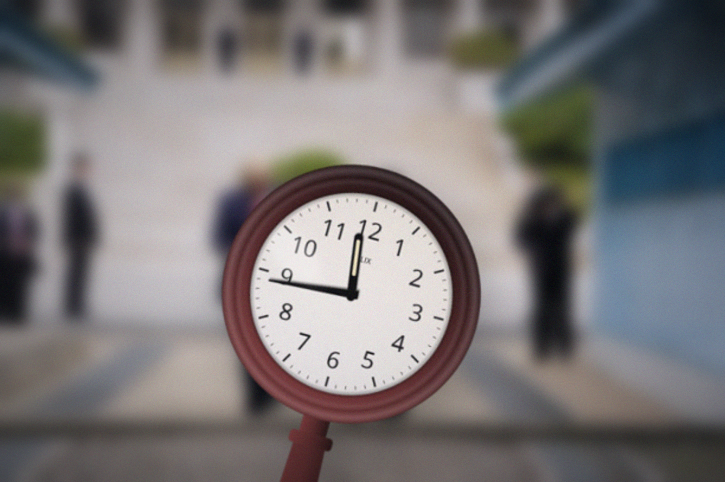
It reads 11h44
